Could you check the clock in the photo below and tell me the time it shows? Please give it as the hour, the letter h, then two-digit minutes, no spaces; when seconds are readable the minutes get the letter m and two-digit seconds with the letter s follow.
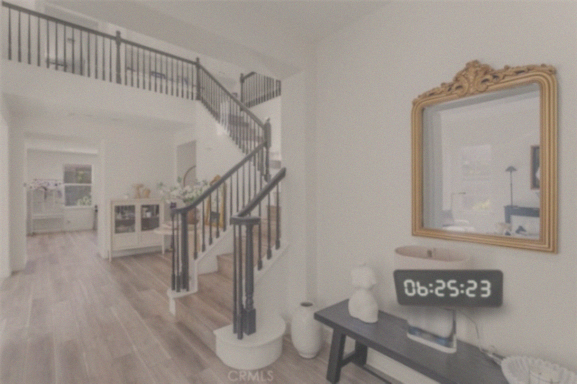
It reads 6h25m23s
